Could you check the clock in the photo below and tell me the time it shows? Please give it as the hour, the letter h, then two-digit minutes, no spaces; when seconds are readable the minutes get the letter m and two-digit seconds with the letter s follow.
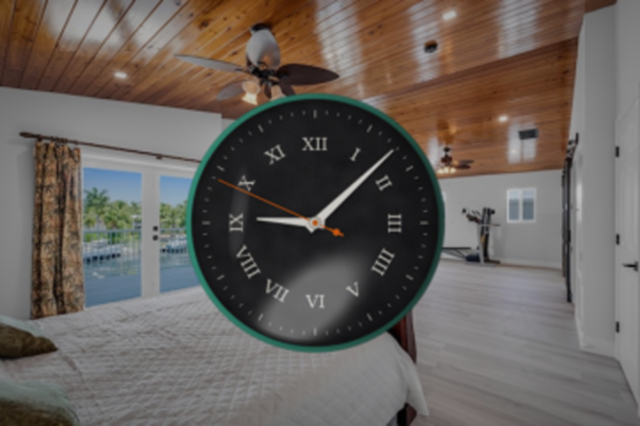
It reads 9h07m49s
